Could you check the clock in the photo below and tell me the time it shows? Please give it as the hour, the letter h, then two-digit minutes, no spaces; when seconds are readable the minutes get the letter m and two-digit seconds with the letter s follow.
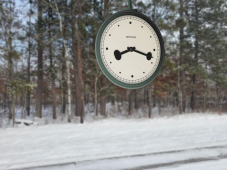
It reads 8h18
